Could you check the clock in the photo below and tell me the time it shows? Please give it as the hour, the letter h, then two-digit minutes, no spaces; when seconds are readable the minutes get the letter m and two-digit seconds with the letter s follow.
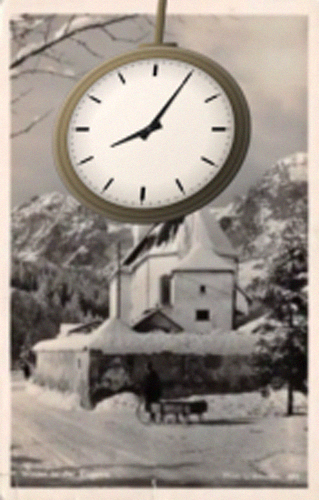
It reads 8h05
